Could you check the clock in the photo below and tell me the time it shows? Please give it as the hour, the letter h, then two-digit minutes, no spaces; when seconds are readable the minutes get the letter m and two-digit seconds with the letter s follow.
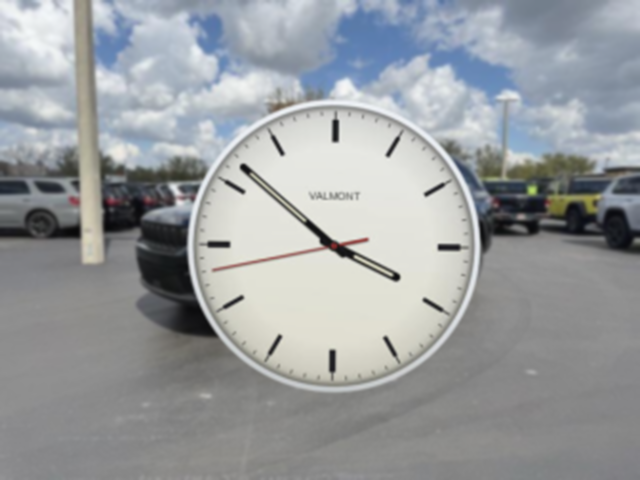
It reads 3h51m43s
